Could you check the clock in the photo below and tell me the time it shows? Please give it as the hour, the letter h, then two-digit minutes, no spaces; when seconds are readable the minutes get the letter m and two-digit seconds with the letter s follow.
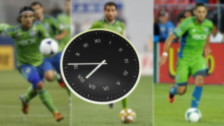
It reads 7h46
